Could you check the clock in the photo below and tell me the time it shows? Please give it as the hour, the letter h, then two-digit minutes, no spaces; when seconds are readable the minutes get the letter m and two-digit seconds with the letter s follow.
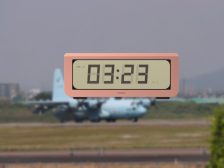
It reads 3h23
